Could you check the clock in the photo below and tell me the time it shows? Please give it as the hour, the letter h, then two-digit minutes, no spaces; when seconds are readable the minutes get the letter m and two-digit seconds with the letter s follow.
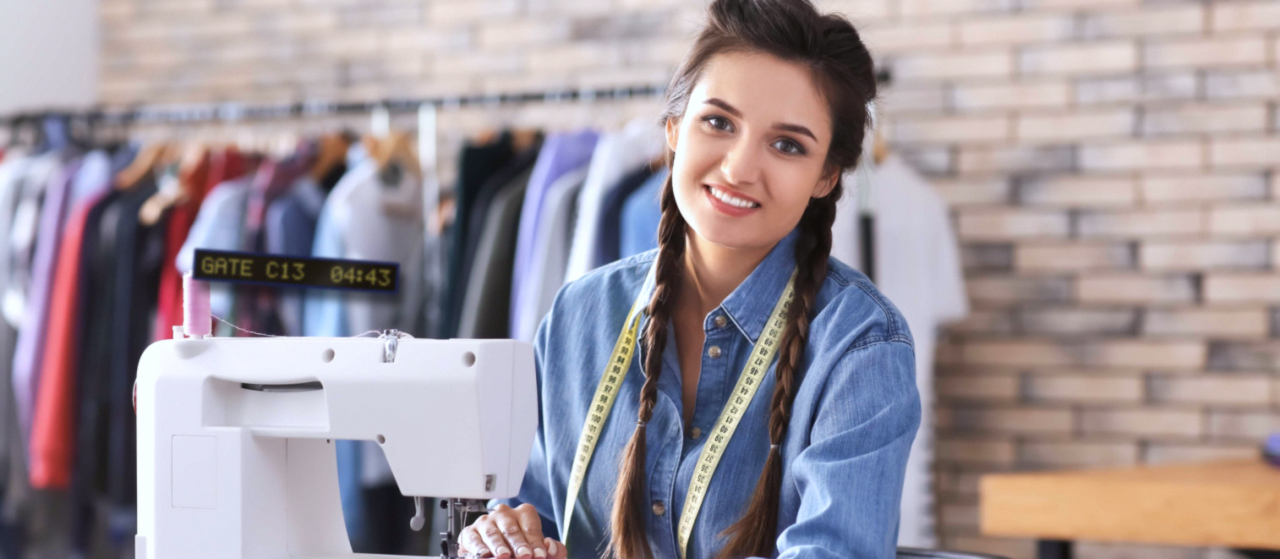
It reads 4h43
